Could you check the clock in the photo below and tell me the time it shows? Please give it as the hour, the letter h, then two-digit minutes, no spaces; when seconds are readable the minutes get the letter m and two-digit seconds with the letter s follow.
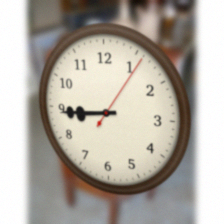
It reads 8h44m06s
